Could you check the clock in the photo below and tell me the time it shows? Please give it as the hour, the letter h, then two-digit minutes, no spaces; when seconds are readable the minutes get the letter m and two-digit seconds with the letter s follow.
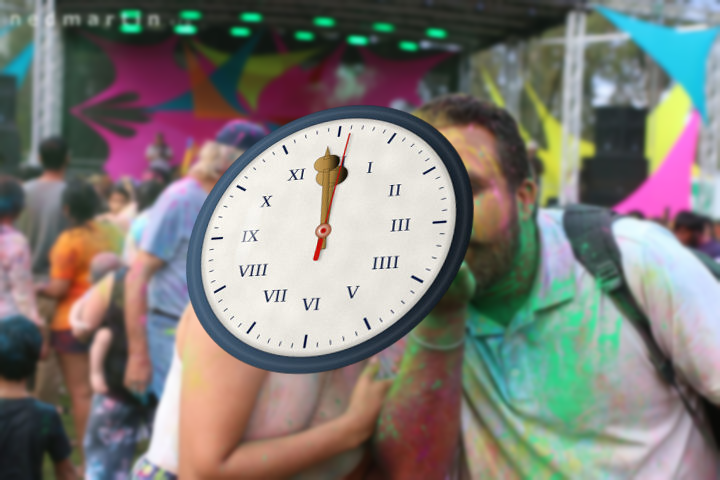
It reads 11h59m01s
